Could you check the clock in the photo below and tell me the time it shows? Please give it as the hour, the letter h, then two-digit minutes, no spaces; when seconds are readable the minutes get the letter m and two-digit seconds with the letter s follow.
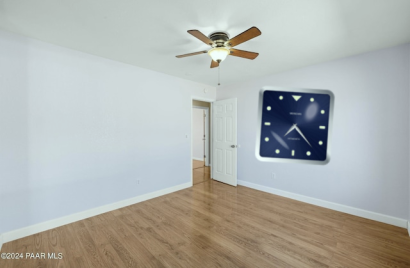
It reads 7h23
